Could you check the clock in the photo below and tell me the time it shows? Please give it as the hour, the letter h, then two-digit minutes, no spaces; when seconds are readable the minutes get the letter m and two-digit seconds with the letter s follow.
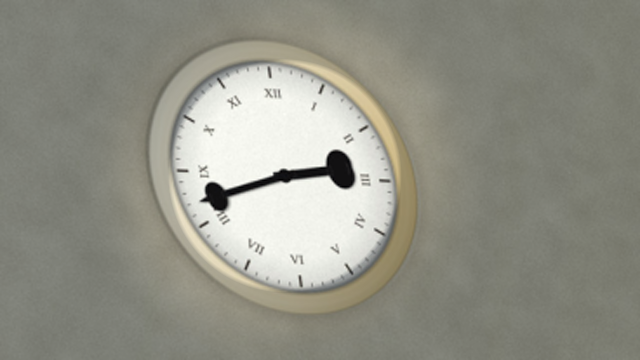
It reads 2h42
